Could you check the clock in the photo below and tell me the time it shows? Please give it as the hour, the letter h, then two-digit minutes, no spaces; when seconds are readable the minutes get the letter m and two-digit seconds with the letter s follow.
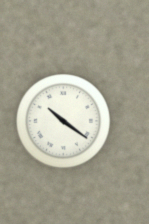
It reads 10h21
